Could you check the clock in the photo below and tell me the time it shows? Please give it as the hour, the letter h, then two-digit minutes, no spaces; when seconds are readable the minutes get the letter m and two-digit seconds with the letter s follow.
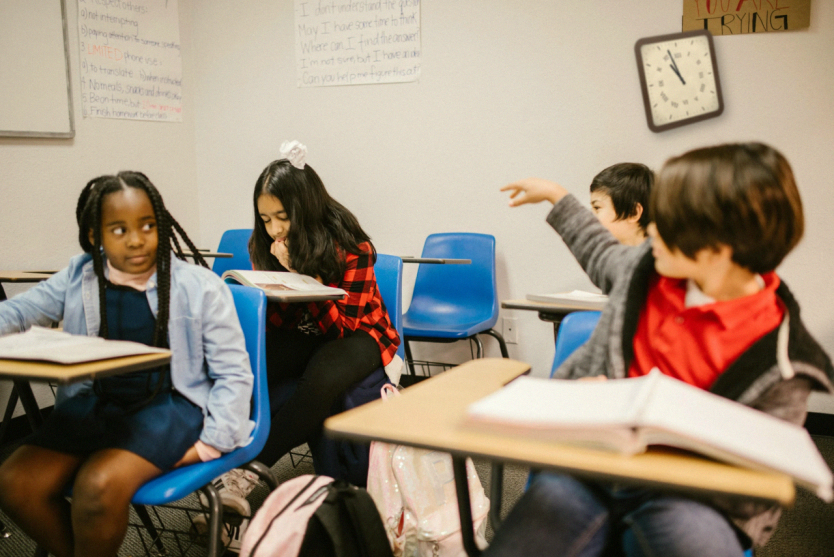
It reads 10h57
